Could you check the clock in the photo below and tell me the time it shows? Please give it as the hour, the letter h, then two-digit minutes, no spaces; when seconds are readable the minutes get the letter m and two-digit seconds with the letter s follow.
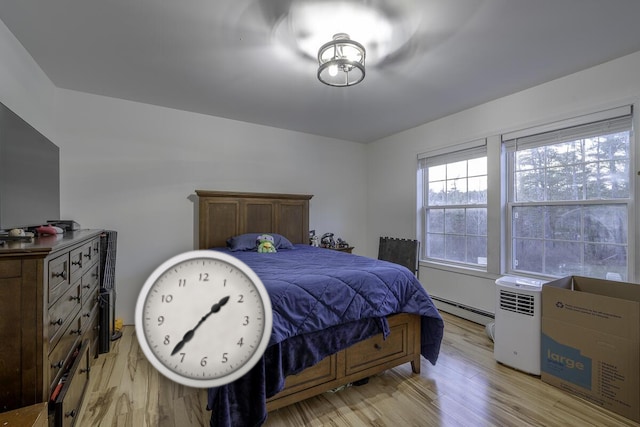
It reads 1h37
